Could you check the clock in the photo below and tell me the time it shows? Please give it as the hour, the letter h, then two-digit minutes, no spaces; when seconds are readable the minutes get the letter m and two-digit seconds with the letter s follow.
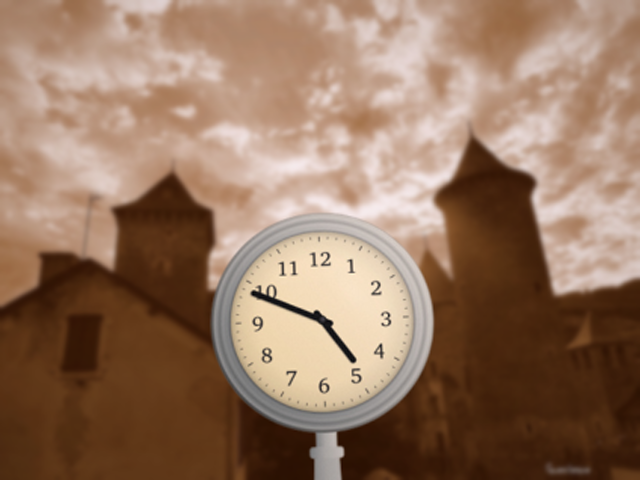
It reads 4h49
